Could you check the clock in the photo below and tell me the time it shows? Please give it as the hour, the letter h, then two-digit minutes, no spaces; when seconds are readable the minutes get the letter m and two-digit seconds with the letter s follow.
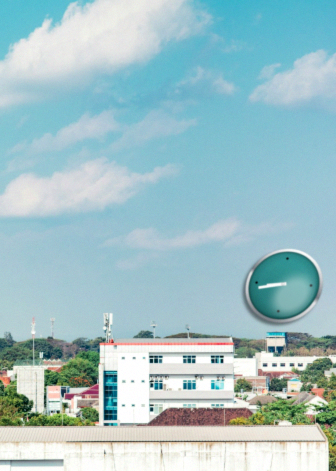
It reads 8h43
